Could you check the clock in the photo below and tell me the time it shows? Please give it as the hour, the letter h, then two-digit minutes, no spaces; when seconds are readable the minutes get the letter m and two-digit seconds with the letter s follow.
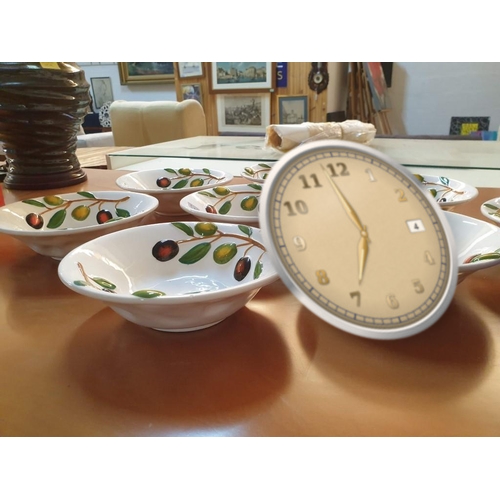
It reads 6h58
